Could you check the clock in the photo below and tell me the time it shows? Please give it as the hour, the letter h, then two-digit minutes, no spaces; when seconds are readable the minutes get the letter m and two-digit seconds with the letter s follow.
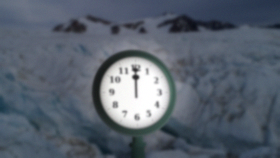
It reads 12h00
